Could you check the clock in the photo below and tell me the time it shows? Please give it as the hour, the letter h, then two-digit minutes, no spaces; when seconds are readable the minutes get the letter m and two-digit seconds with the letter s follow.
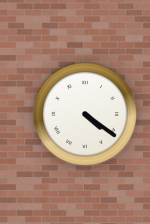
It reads 4h21
